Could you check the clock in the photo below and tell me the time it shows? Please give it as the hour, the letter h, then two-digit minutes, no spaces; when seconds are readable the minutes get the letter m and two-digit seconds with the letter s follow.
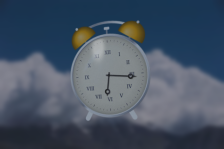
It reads 6h16
